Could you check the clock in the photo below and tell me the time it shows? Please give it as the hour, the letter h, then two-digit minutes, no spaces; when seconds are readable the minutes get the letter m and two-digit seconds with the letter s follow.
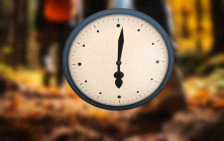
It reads 6h01
